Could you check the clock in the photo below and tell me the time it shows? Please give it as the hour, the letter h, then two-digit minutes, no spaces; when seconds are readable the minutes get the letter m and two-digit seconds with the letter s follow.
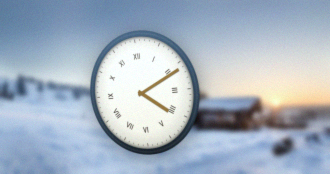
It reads 4h11
